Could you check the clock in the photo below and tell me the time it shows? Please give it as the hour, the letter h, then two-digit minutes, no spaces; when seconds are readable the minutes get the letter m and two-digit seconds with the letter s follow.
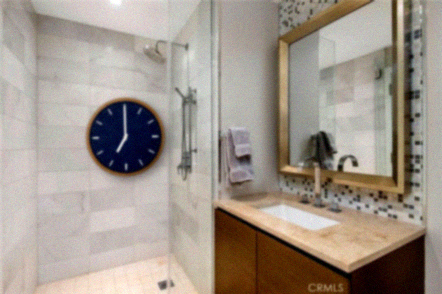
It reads 7h00
